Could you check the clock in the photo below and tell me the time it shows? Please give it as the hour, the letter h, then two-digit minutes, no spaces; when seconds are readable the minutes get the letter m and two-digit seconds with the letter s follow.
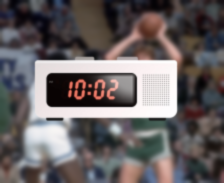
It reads 10h02
